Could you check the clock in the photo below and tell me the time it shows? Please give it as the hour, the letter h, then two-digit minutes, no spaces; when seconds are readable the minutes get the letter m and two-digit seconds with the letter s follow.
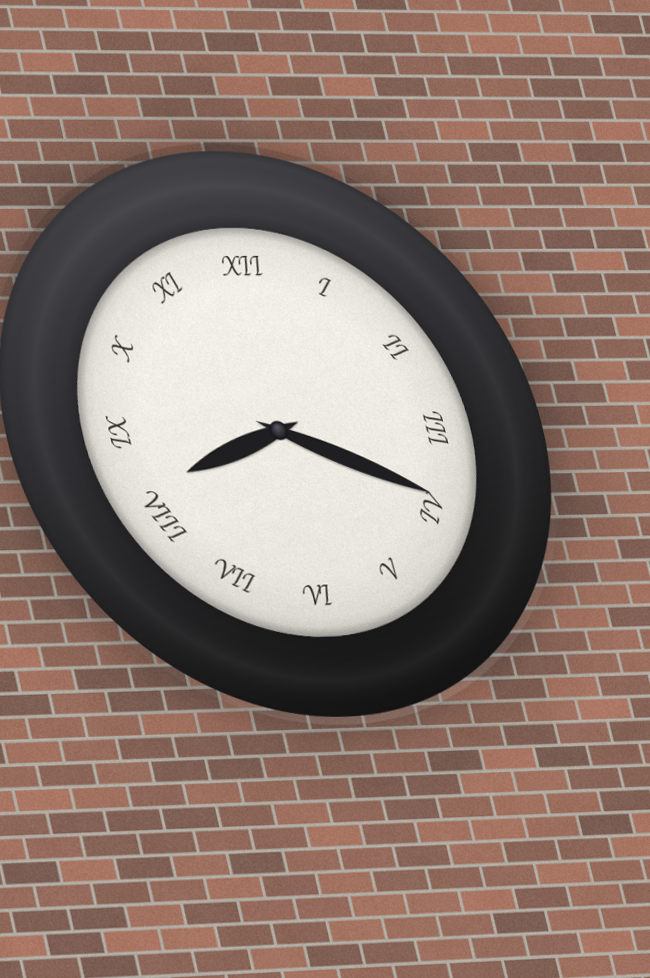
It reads 8h19
